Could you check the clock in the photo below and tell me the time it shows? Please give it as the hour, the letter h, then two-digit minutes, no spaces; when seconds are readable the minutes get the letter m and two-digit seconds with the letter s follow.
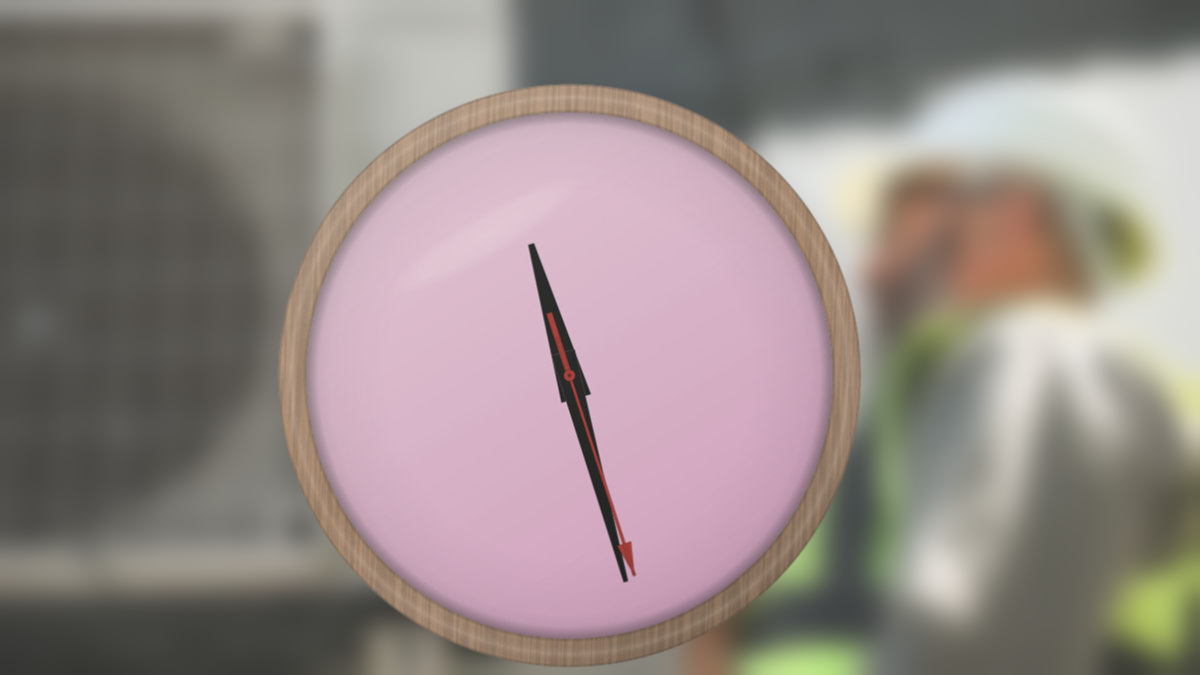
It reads 11h27m27s
